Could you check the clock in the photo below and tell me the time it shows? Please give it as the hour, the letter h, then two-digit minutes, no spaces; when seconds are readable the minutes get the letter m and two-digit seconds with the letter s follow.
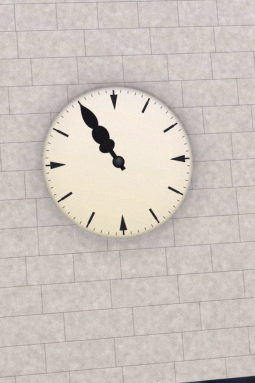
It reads 10h55
